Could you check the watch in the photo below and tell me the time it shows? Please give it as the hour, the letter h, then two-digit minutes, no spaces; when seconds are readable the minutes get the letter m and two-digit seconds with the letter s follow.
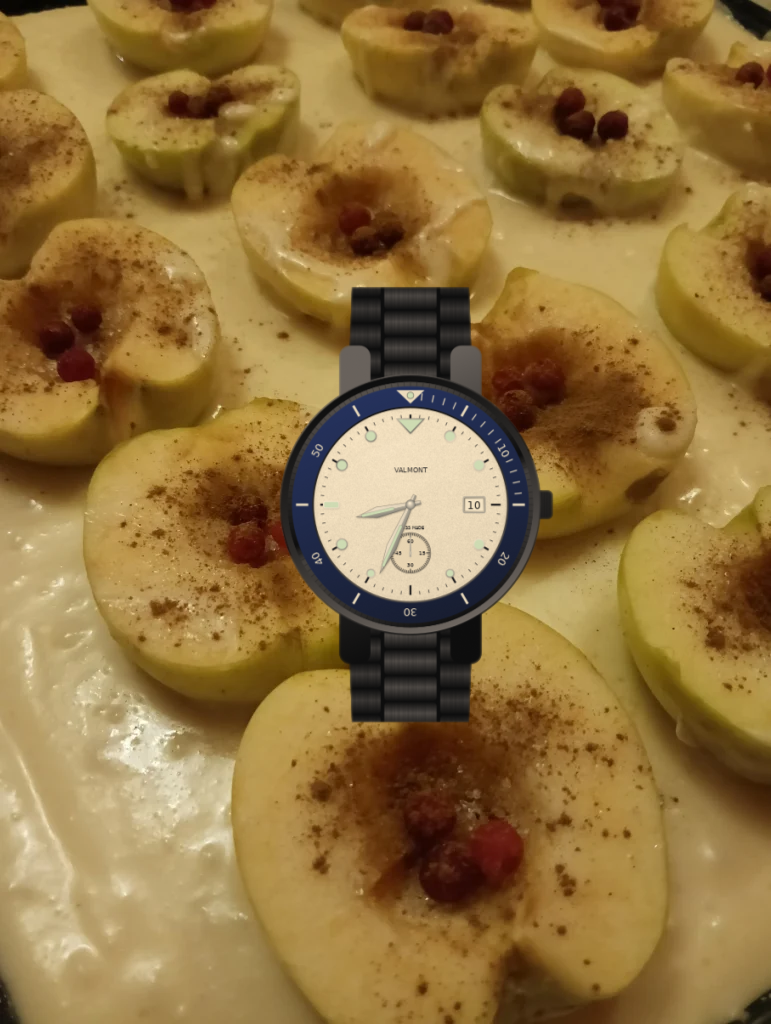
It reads 8h34
